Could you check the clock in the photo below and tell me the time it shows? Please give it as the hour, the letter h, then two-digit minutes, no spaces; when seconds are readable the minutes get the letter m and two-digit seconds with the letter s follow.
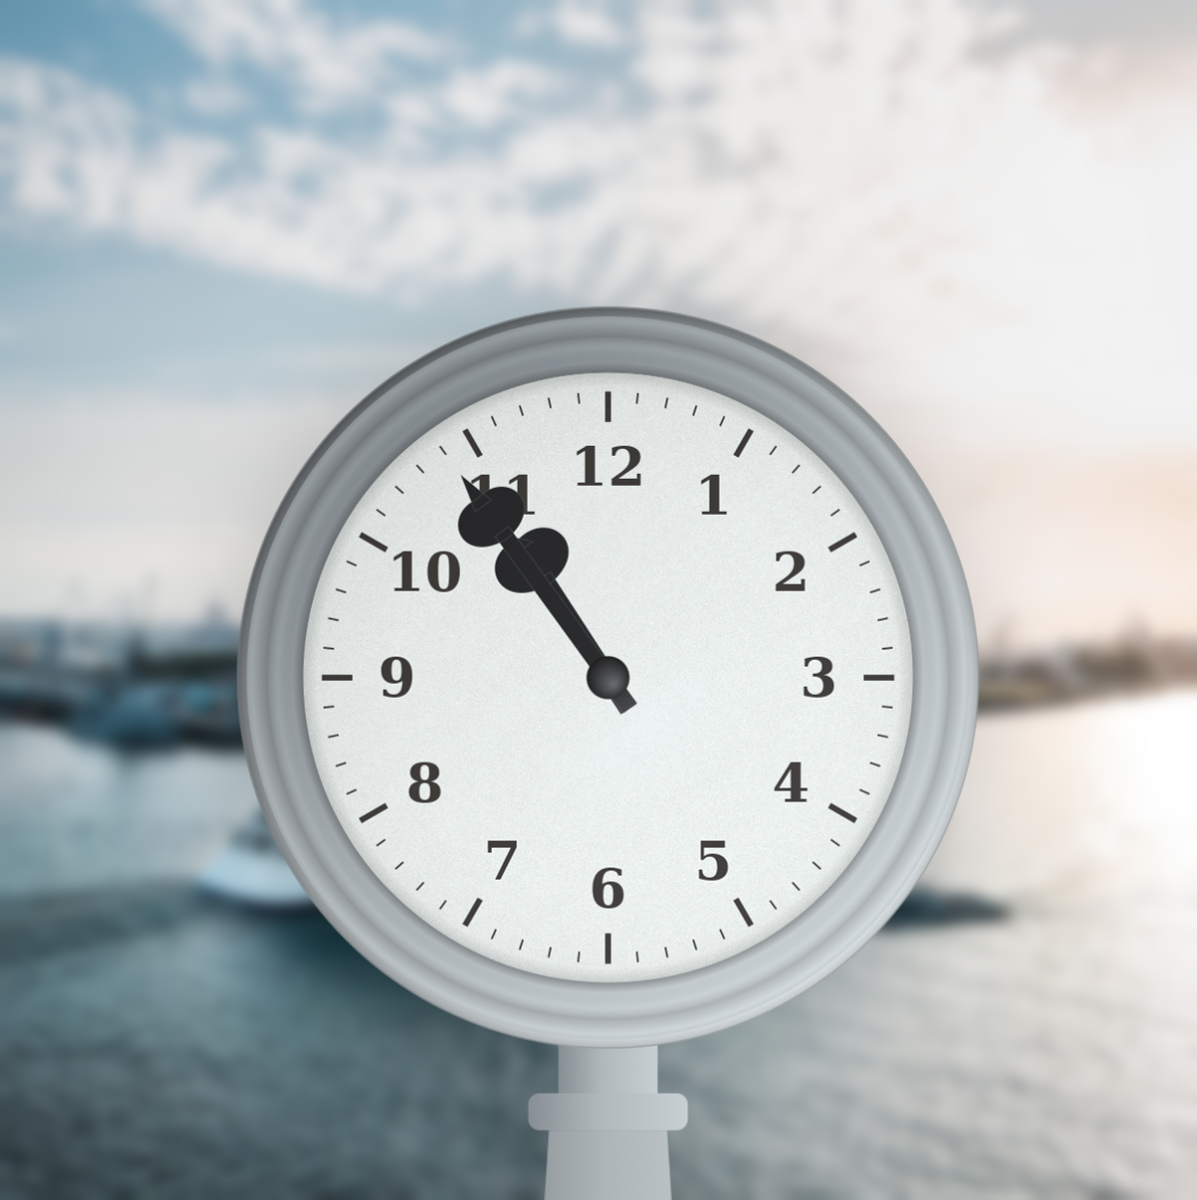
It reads 10h54
